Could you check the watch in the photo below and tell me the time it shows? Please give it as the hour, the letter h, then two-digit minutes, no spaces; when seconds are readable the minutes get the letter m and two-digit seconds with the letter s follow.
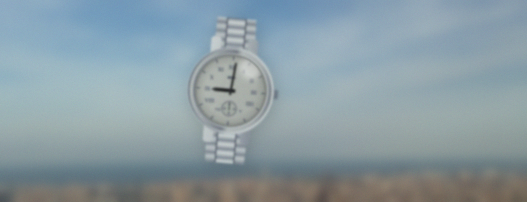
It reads 9h01
